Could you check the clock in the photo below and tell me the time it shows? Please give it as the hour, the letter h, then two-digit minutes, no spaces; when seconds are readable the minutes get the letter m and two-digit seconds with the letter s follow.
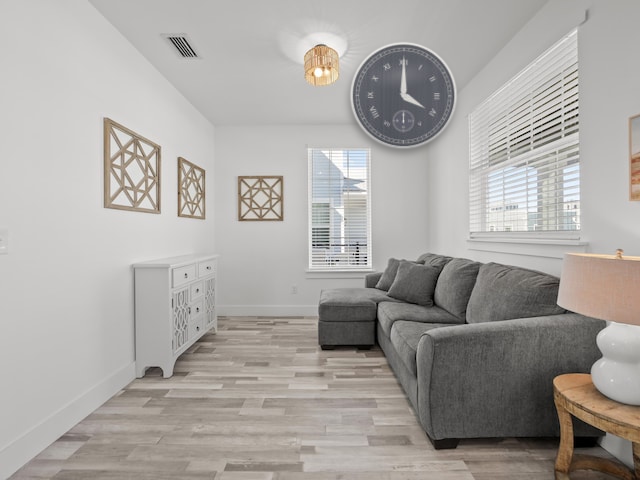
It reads 4h00
